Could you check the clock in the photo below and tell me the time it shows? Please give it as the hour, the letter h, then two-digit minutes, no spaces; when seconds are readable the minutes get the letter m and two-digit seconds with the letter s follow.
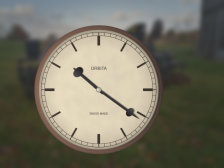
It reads 10h21
